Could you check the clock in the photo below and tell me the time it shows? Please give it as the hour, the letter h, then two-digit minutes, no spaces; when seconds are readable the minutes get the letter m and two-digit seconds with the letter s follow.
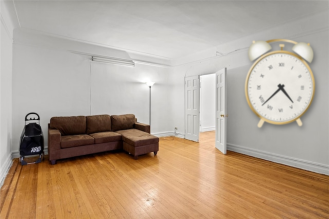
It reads 4h38
